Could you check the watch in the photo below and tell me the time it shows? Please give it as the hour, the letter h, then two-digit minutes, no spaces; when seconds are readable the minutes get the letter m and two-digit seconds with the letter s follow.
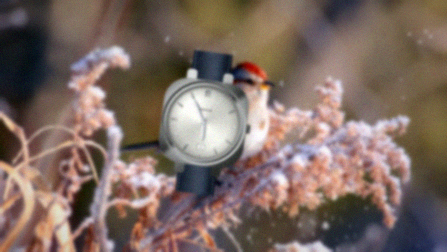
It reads 5h55
